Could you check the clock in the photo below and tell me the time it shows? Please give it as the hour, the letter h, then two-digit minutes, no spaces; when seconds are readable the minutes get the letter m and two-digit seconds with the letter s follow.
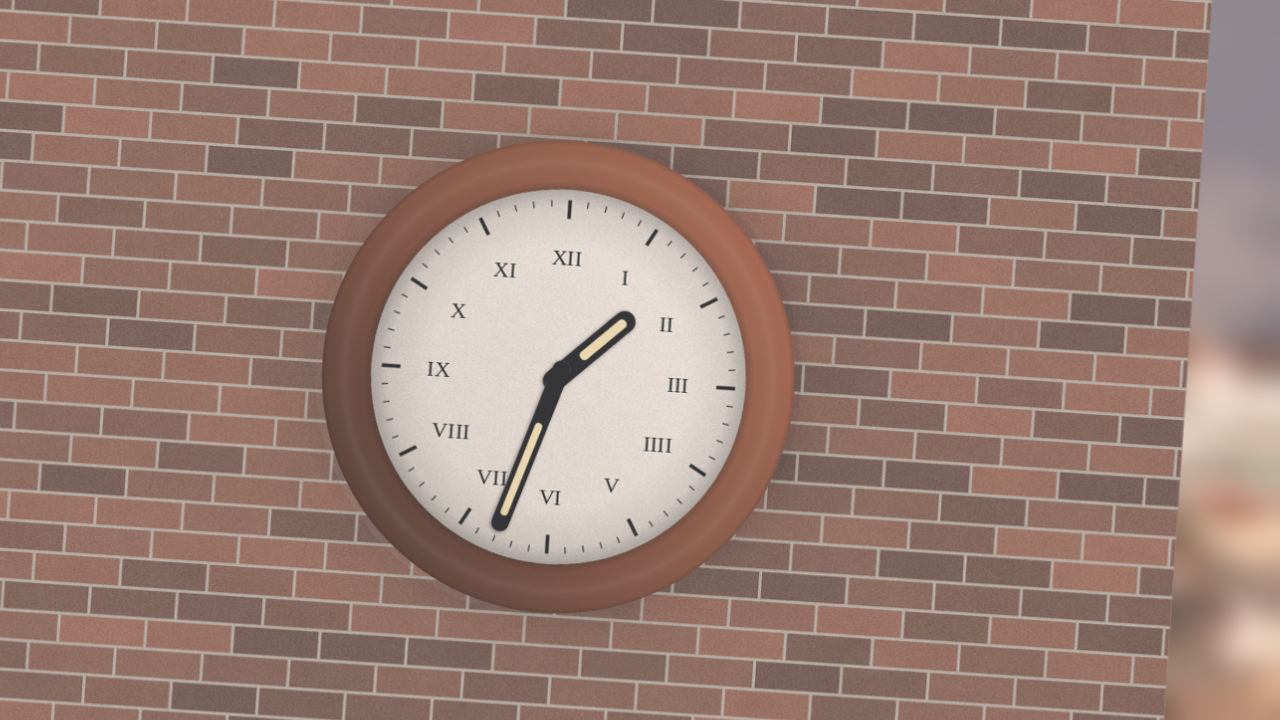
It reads 1h33
